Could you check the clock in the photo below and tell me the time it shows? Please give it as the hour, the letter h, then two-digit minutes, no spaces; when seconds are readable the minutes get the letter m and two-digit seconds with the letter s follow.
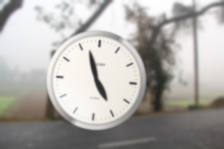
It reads 4h57
